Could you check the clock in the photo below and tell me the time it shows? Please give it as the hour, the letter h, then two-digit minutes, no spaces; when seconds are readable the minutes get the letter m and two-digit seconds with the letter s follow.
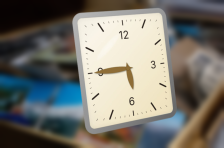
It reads 5h45
